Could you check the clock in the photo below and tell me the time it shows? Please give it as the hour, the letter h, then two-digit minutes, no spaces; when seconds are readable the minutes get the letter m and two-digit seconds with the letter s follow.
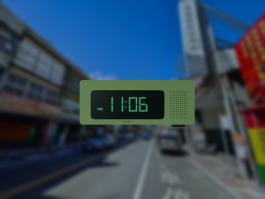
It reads 11h06
